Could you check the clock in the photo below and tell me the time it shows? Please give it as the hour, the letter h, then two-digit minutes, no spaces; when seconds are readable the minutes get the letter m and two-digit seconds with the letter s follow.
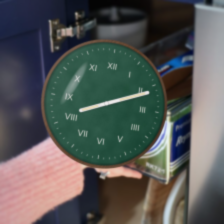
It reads 8h11
